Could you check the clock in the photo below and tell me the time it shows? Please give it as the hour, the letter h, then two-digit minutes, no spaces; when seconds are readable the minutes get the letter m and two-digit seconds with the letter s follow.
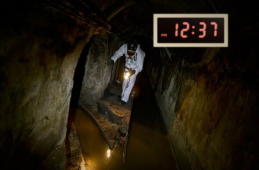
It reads 12h37
